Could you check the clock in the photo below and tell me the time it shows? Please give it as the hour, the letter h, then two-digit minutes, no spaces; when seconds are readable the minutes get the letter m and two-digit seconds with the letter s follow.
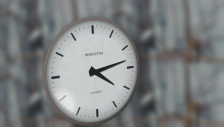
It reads 4h13
